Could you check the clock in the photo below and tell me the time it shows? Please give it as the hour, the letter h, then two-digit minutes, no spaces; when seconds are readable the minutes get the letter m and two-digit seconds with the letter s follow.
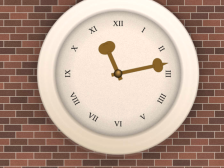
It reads 11h13
